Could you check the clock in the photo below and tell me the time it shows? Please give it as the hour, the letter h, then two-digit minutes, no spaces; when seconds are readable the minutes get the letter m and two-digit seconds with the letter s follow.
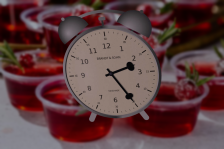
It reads 2h25
